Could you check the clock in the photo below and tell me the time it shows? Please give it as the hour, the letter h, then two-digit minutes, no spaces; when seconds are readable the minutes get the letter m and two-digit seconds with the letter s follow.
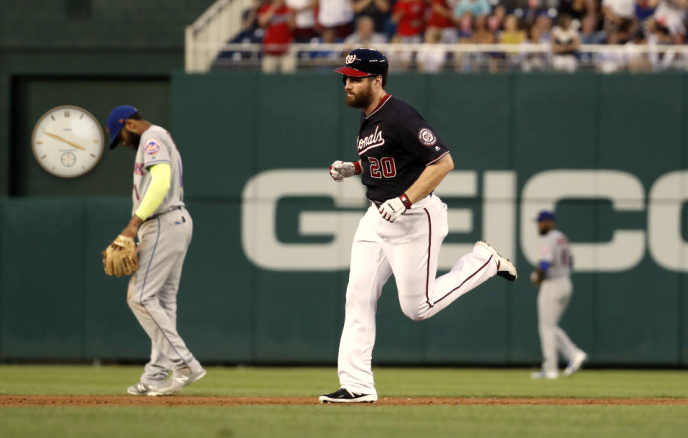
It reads 3h49
